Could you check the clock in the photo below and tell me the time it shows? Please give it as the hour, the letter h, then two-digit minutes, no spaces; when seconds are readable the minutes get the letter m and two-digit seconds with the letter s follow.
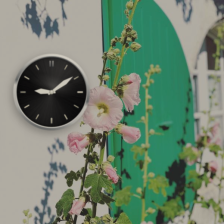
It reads 9h09
